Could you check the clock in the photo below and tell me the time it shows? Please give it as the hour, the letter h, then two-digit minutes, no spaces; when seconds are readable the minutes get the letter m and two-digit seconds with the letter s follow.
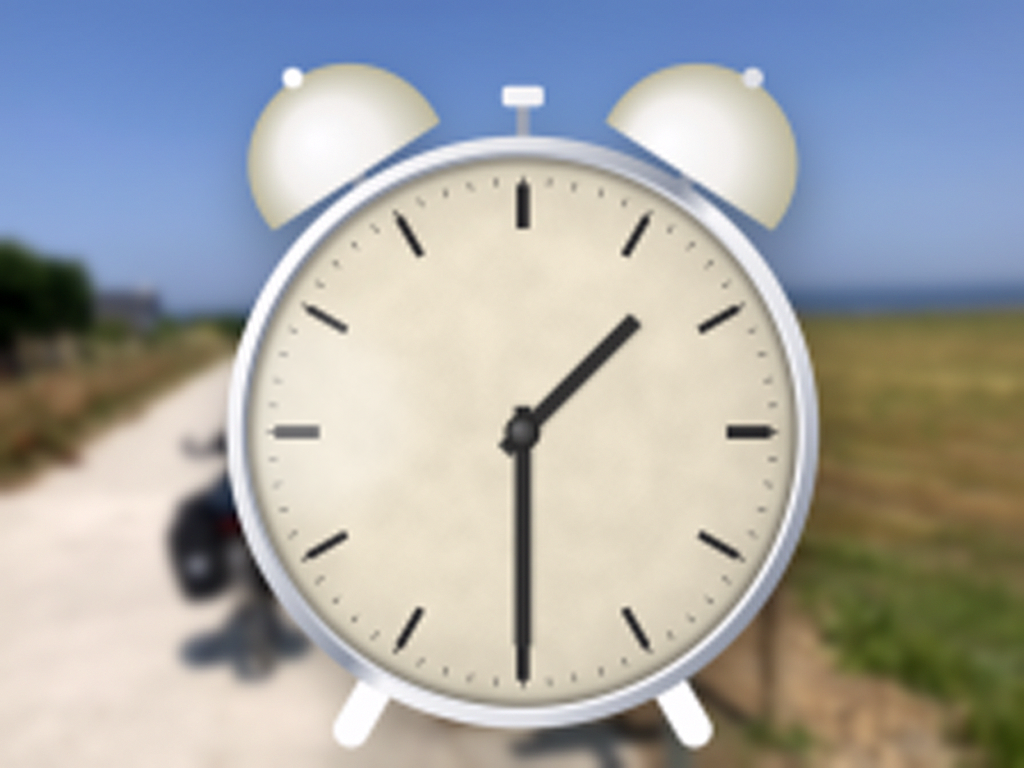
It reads 1h30
